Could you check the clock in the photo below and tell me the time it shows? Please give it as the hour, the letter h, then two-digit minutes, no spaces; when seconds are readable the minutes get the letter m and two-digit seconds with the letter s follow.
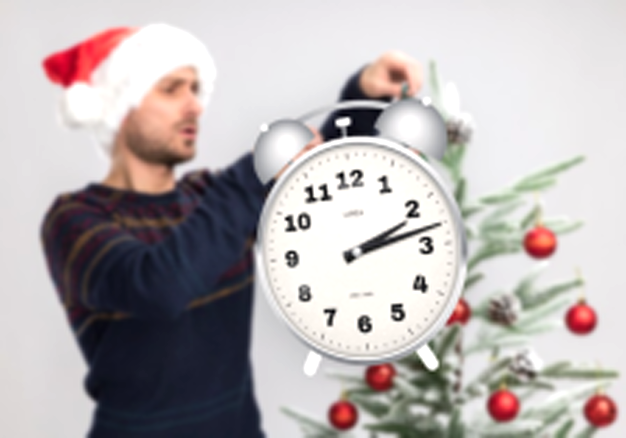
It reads 2h13
